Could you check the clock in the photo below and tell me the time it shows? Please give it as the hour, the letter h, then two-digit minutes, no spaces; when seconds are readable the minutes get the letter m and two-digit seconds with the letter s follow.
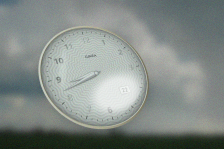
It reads 8h42
